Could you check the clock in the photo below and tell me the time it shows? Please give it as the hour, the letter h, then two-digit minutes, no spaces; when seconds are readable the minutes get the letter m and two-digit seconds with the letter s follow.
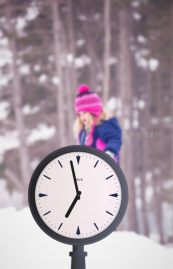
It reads 6h58
